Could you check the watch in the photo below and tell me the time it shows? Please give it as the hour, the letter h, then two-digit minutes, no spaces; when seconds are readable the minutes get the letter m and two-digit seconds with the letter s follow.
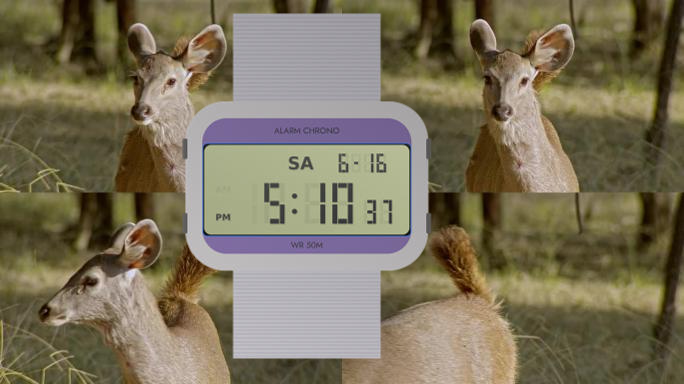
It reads 5h10m37s
